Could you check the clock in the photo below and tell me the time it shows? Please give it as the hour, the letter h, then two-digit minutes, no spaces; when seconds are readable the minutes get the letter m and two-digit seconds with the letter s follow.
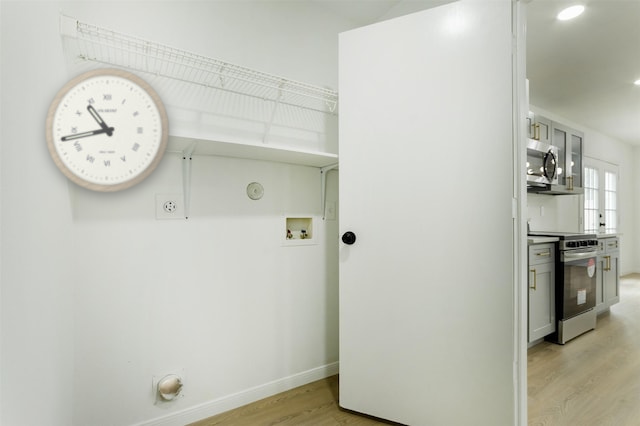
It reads 10h43
